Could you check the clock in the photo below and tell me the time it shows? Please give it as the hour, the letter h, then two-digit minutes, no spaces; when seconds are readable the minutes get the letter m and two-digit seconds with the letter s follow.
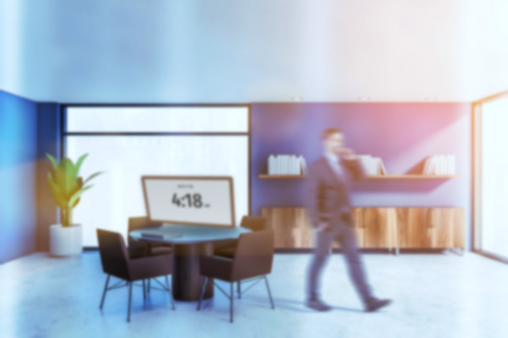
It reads 4h18
